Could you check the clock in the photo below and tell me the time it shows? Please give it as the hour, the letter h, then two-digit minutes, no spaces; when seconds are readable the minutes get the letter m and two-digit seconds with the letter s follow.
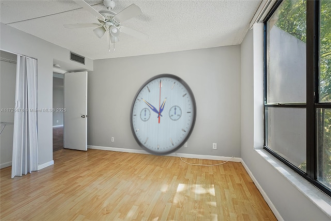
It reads 12h51
